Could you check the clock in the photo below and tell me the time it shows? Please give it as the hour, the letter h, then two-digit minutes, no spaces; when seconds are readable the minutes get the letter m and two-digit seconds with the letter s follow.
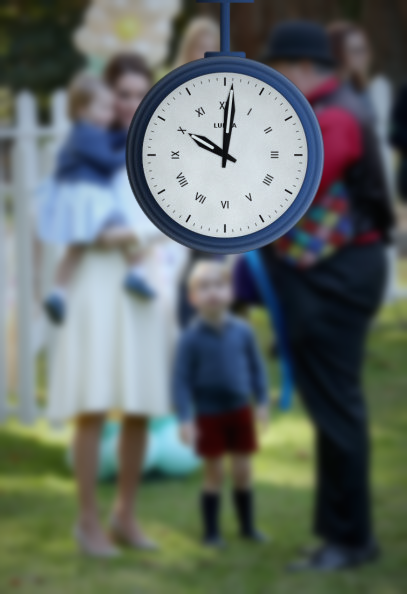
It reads 10h01
